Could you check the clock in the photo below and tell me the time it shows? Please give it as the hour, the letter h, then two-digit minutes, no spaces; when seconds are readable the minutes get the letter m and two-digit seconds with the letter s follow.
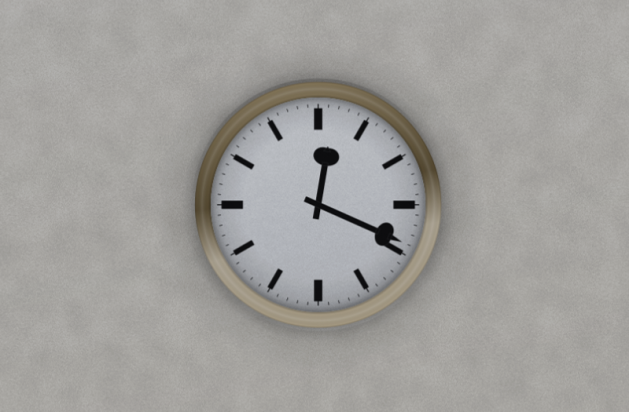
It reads 12h19
